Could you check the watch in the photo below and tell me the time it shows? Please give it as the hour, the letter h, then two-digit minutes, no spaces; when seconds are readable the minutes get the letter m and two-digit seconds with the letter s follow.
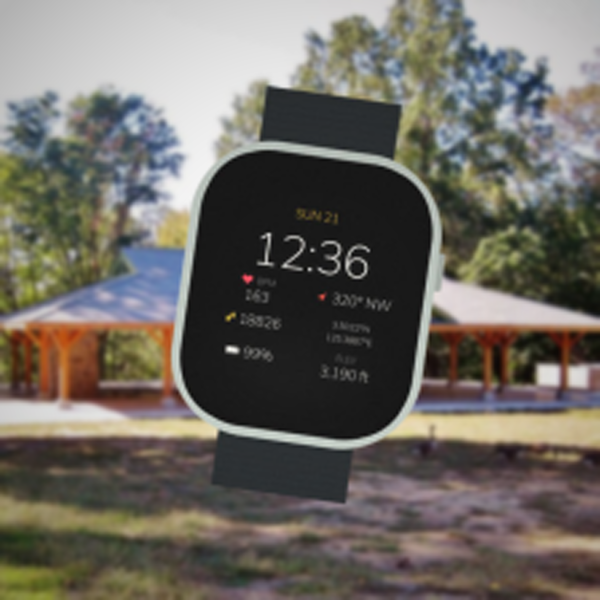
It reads 12h36
